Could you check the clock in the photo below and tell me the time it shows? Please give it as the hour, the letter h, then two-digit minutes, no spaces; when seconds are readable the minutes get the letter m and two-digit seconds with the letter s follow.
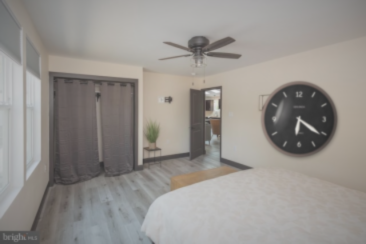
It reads 6h21
